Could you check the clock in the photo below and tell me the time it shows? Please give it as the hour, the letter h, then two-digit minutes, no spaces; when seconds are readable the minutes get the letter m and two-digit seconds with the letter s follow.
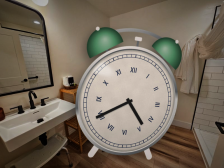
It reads 4h40
